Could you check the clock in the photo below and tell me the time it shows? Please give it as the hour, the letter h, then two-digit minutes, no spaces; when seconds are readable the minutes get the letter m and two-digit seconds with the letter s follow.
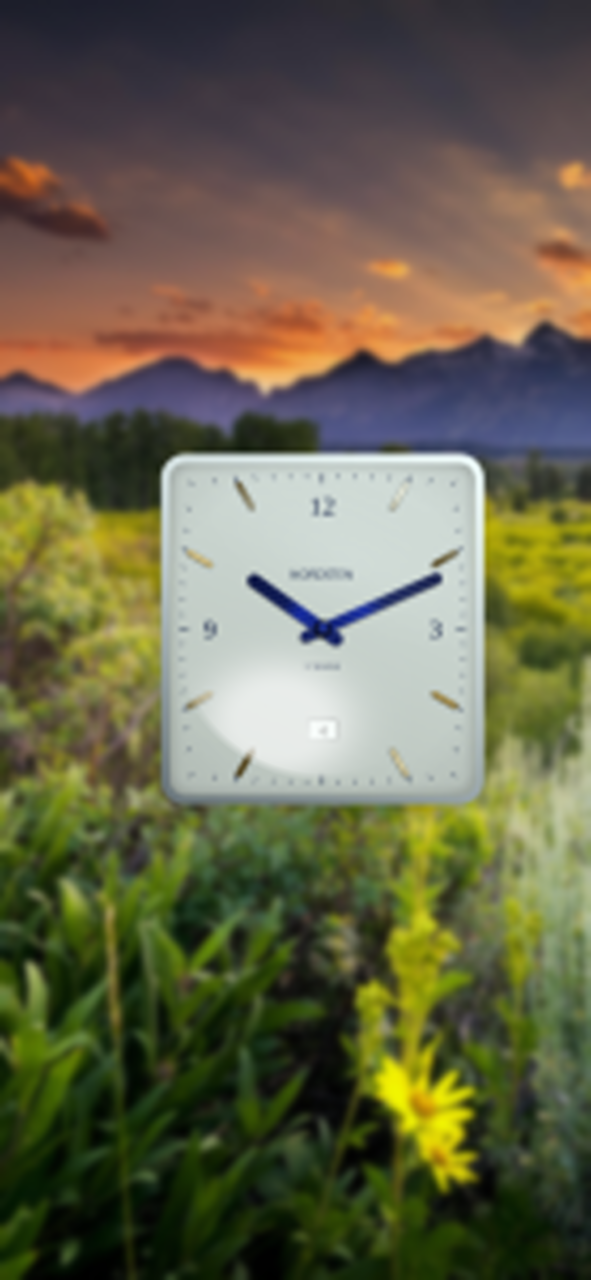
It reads 10h11
